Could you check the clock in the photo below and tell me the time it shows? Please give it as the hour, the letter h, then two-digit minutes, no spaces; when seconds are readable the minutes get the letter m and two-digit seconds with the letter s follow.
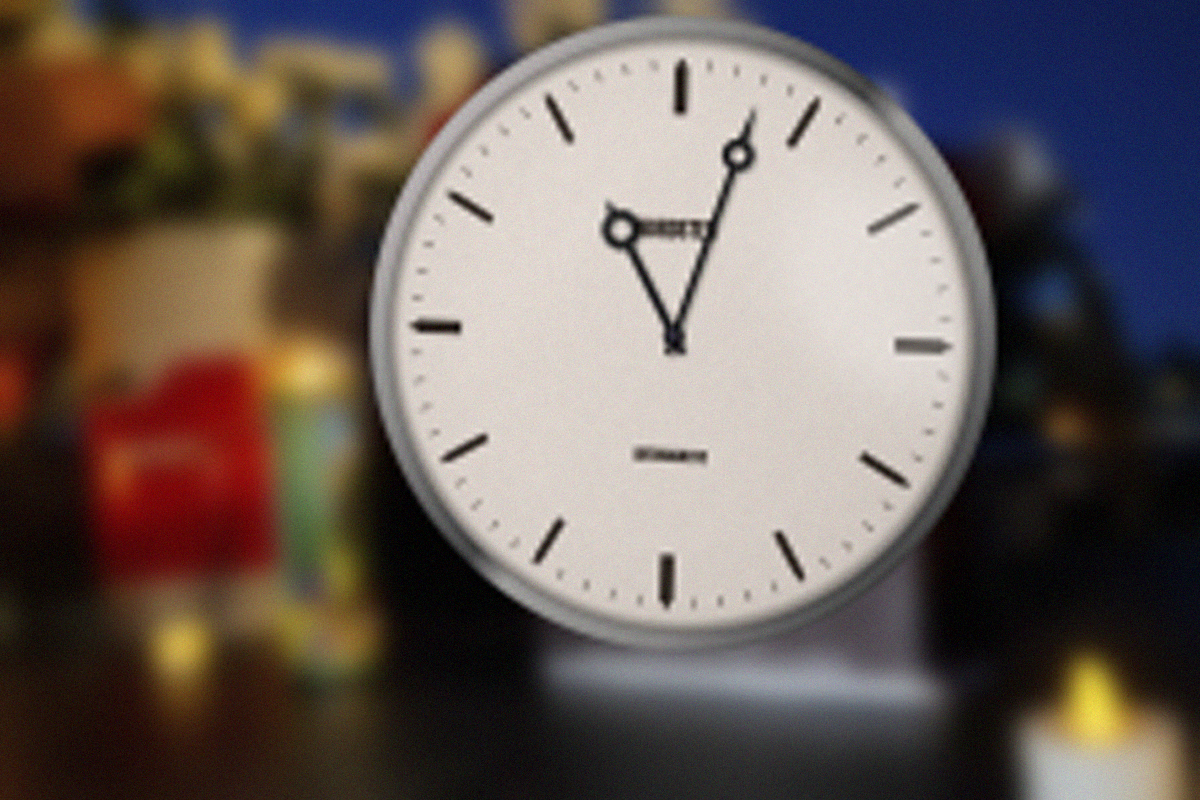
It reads 11h03
